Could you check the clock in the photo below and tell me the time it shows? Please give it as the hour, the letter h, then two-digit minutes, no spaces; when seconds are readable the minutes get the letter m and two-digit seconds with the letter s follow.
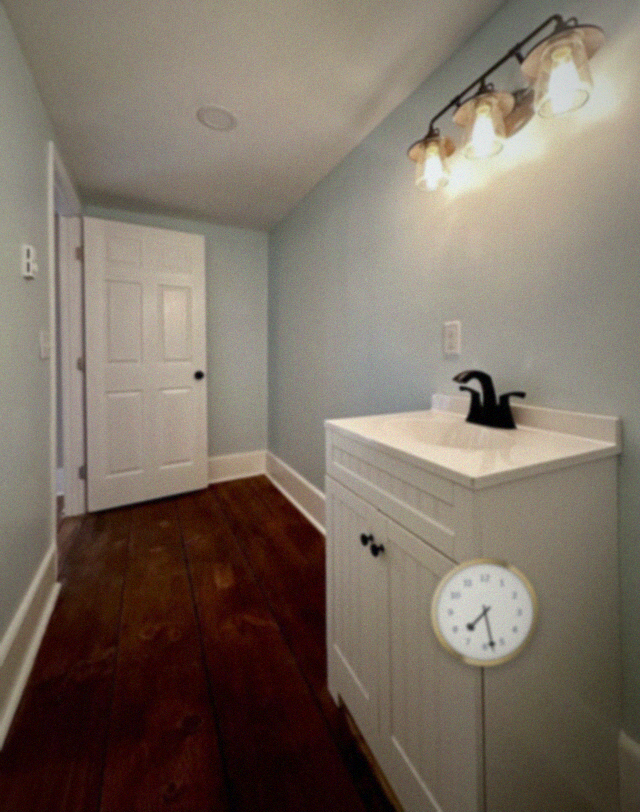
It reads 7h28
